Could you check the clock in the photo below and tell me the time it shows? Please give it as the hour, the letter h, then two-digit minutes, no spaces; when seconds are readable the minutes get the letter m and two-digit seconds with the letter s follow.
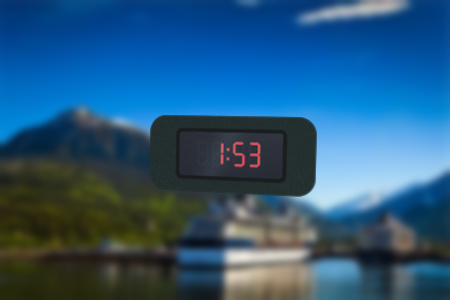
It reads 1h53
